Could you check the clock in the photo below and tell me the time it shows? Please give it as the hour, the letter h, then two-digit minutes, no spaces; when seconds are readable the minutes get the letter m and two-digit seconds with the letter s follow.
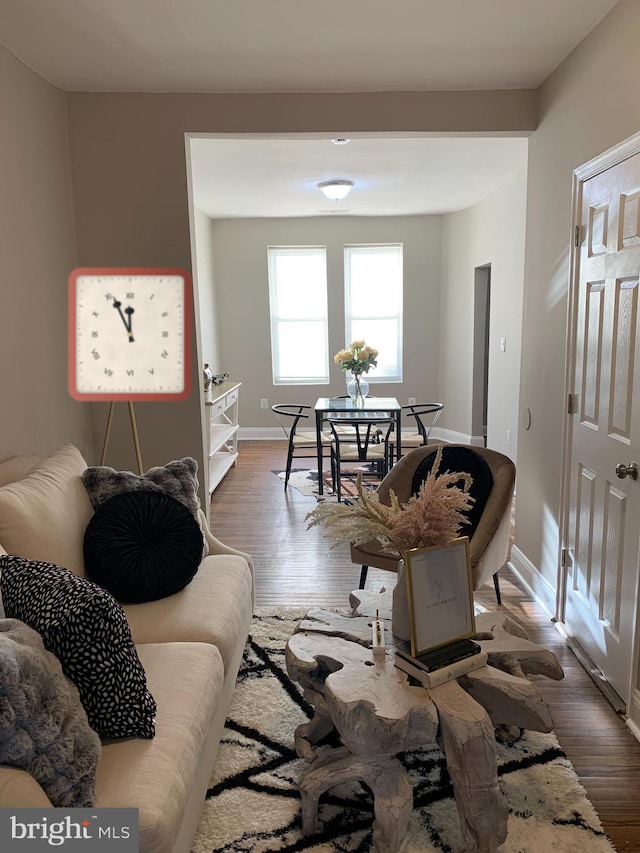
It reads 11h56
